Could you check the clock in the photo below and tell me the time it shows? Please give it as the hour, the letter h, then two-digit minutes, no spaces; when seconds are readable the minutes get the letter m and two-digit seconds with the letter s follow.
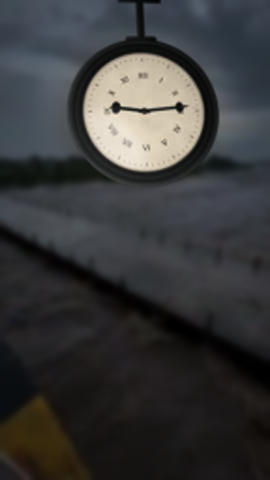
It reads 9h14
